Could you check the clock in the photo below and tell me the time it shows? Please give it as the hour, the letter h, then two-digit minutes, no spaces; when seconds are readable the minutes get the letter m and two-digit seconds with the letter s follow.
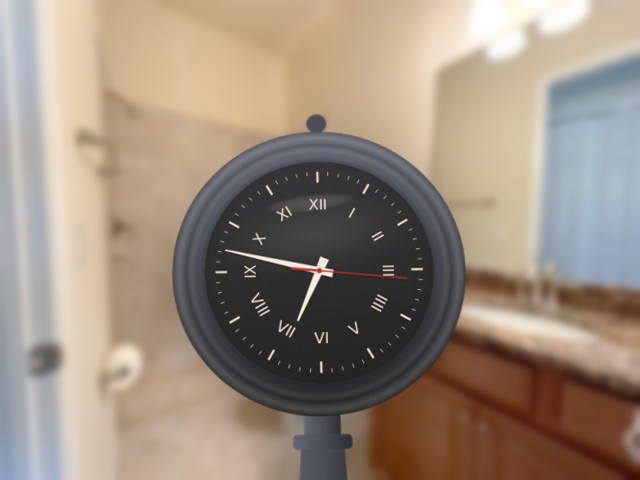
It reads 6h47m16s
